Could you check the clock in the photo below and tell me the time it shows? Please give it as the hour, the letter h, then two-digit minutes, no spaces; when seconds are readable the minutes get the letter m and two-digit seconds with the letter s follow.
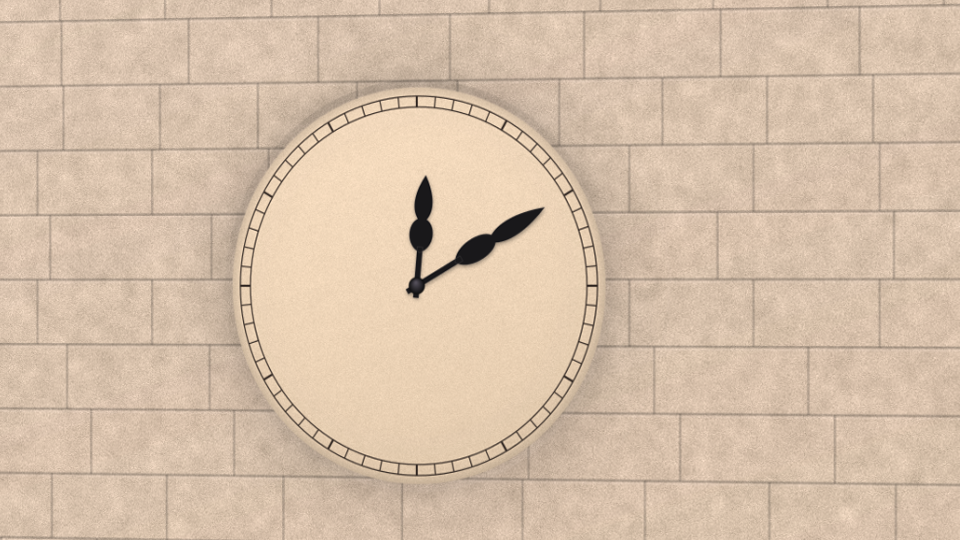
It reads 12h10
